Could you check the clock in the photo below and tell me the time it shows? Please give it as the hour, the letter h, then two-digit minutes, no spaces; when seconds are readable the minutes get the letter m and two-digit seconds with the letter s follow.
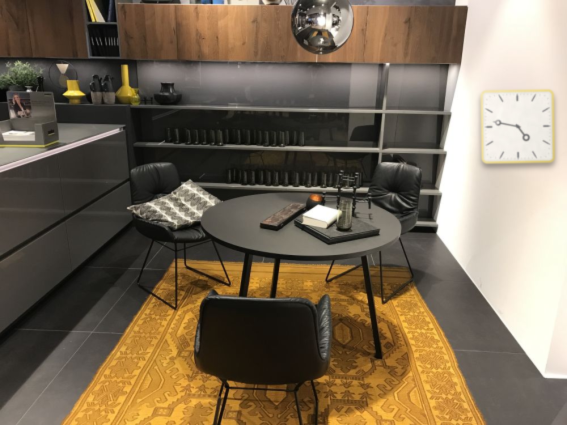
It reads 4h47
